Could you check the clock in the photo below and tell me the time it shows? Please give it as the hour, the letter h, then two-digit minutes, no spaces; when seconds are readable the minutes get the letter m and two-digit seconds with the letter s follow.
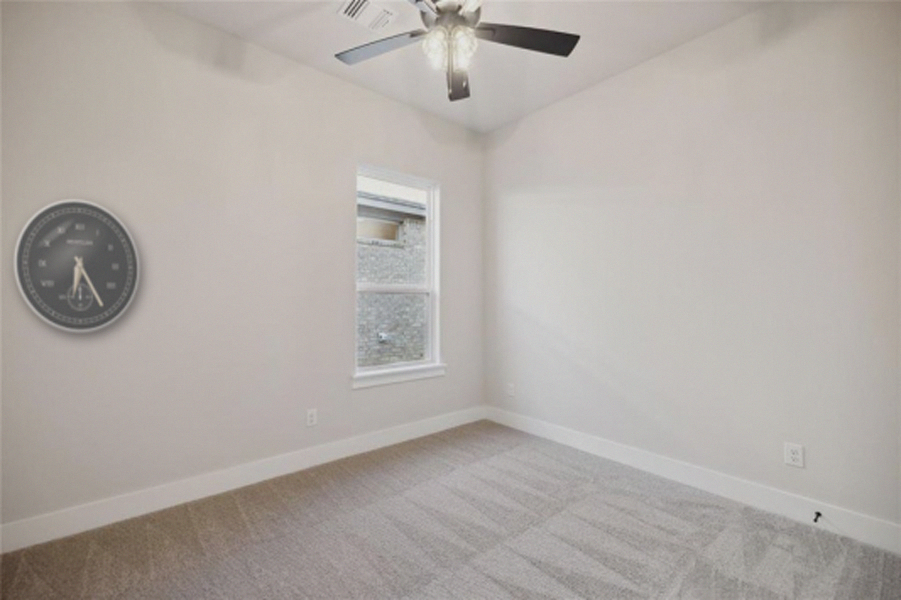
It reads 6h25
